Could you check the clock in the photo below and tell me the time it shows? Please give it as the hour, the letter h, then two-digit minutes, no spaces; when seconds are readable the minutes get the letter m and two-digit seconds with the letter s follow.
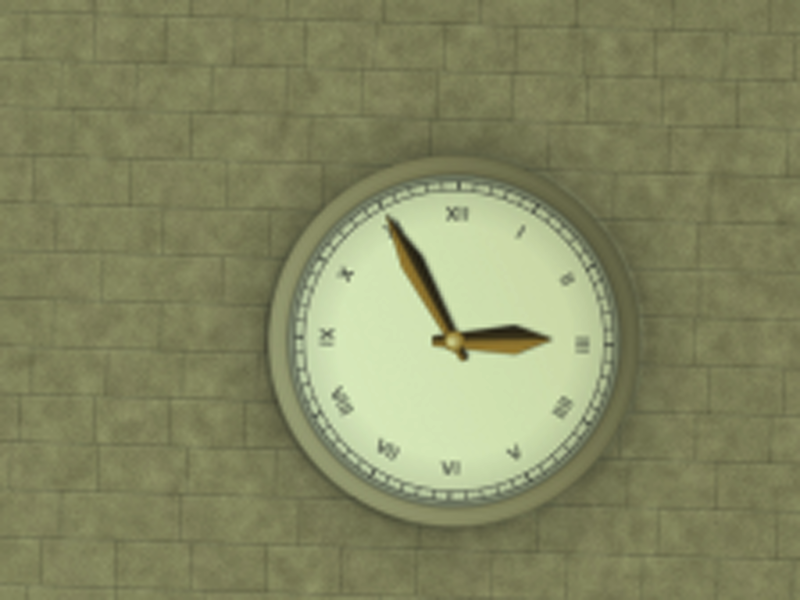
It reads 2h55
